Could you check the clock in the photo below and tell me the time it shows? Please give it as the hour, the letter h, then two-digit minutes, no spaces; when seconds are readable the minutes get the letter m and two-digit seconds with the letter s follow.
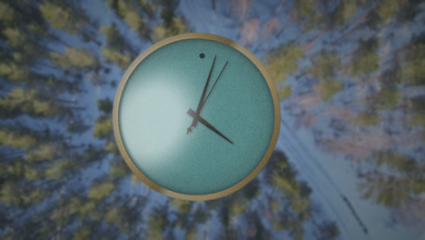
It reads 4h02m04s
